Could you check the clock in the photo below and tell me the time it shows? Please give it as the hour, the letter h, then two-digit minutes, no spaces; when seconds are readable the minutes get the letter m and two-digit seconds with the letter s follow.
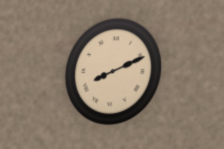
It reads 8h11
